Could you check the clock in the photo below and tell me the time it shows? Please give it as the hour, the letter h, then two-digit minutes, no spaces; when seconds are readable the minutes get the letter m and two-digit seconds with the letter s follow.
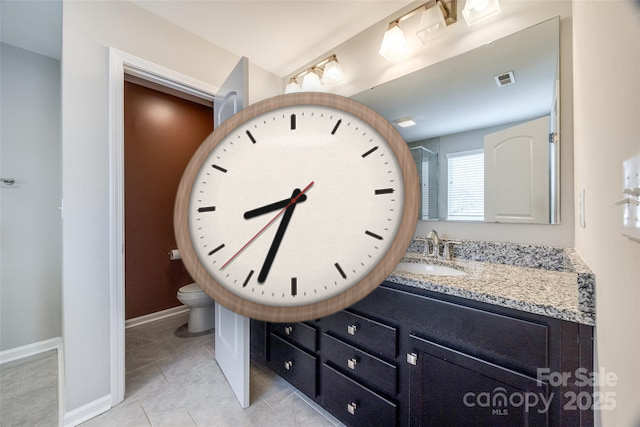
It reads 8h33m38s
